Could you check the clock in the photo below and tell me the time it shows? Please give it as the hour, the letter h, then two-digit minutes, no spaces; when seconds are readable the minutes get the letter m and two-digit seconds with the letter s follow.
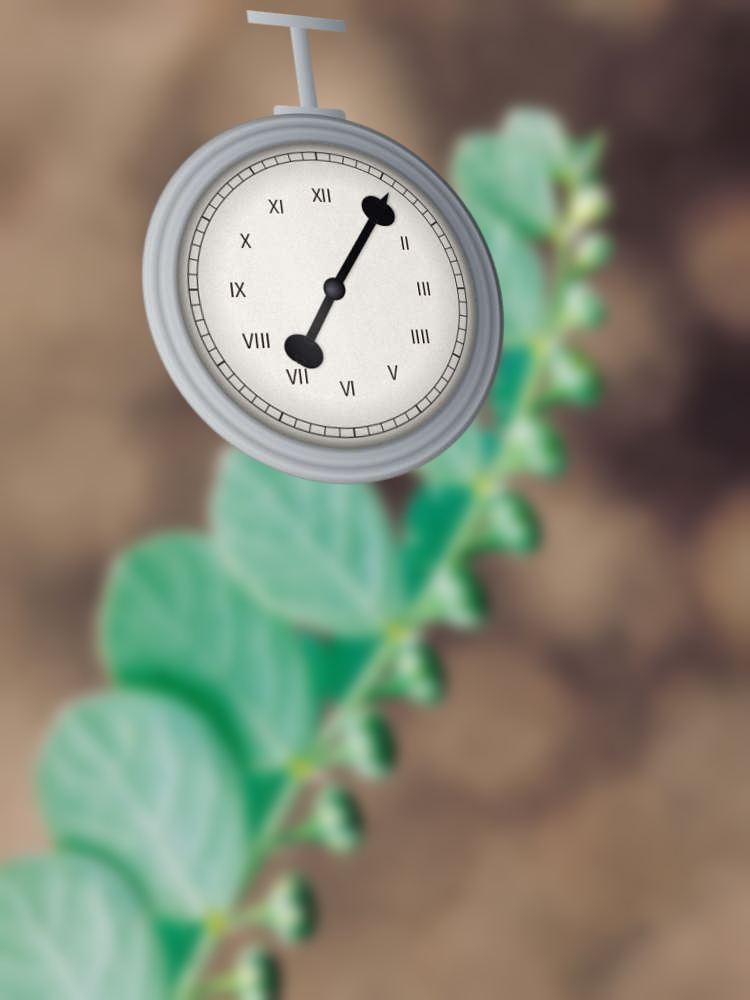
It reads 7h06
